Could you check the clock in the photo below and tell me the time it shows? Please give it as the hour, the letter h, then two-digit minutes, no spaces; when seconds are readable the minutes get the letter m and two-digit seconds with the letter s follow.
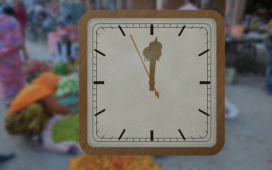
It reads 12h00m56s
